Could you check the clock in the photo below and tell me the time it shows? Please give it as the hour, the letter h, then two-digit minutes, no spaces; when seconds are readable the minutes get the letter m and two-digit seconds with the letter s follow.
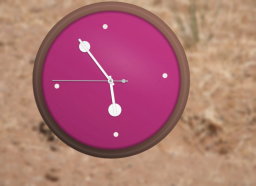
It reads 5h54m46s
